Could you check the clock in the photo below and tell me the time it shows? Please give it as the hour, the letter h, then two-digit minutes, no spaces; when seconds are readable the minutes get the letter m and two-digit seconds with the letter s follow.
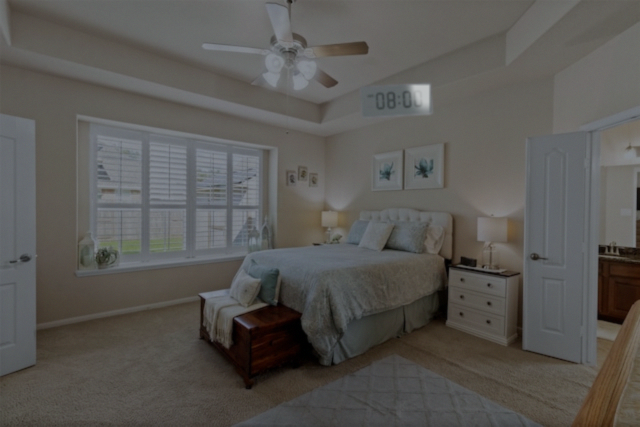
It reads 8h00
